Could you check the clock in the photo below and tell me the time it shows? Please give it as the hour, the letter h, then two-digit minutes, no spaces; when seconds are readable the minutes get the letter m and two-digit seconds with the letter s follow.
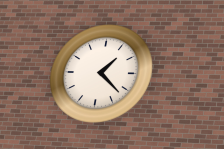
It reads 1h22
